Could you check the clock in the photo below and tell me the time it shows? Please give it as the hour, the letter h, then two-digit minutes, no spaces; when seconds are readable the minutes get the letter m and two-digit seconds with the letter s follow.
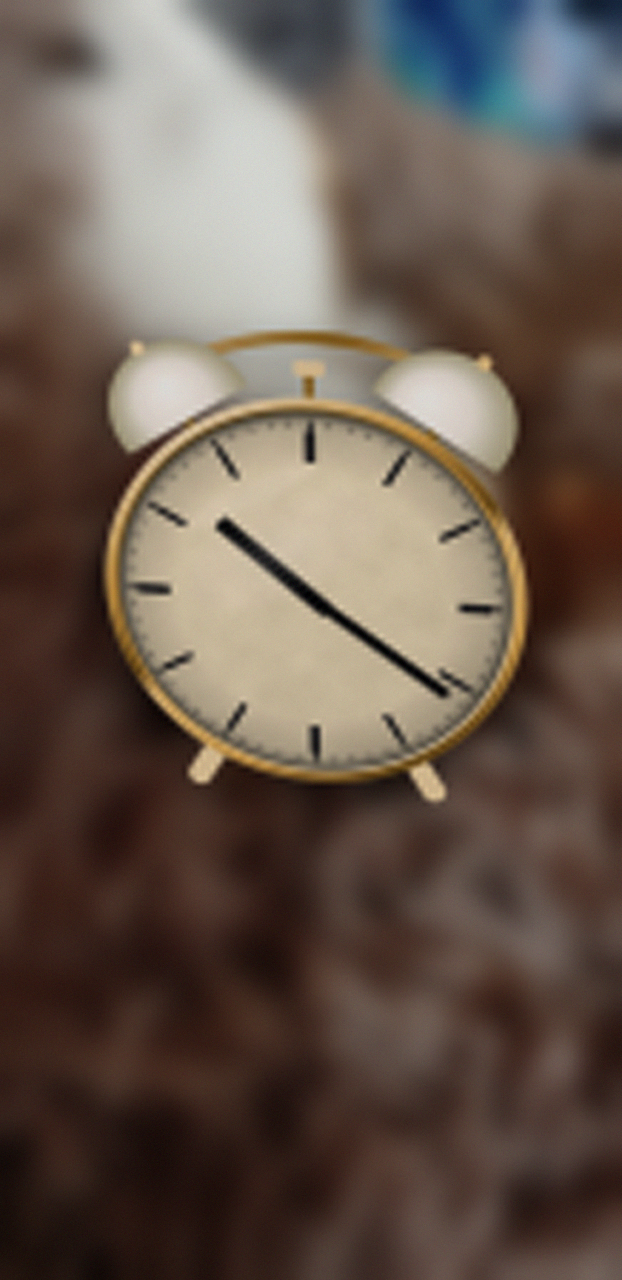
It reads 10h21
